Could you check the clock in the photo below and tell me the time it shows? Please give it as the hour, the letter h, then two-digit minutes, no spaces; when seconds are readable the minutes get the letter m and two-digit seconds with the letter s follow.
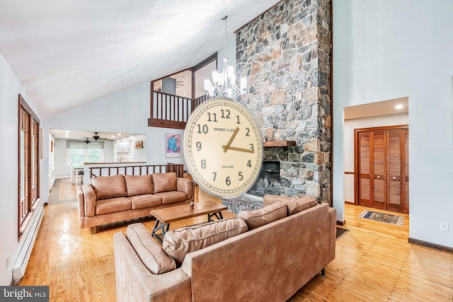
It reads 1h16
